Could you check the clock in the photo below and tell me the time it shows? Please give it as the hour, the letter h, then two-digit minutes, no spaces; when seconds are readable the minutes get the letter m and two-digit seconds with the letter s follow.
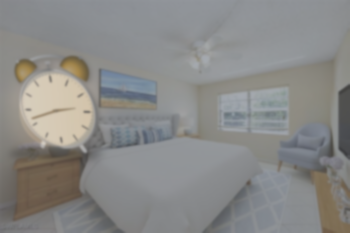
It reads 2h42
